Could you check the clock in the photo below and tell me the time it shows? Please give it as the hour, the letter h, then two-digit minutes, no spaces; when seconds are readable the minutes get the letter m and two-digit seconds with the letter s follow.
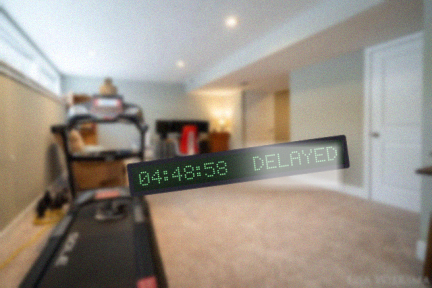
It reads 4h48m58s
